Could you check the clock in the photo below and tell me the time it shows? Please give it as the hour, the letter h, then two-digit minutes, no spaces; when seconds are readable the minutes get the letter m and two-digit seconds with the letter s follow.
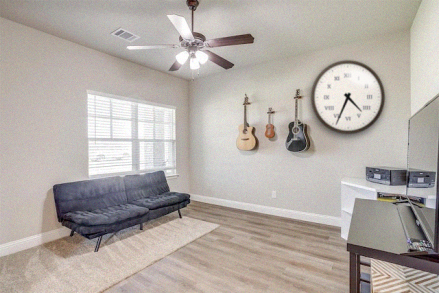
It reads 4h34
